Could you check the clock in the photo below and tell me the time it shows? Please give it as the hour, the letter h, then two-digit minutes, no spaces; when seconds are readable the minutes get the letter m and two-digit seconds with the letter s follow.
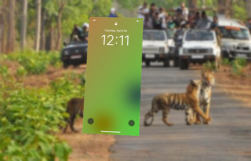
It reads 12h11
